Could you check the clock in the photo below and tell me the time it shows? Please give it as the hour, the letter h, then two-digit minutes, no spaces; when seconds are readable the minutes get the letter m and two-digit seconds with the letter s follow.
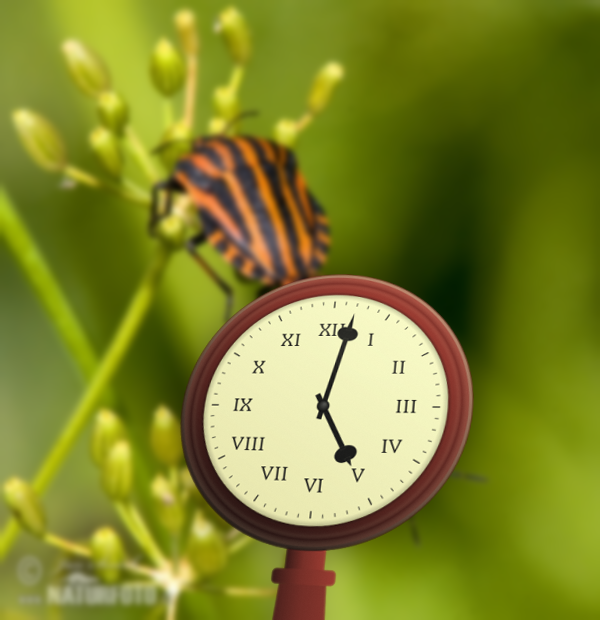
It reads 5h02
